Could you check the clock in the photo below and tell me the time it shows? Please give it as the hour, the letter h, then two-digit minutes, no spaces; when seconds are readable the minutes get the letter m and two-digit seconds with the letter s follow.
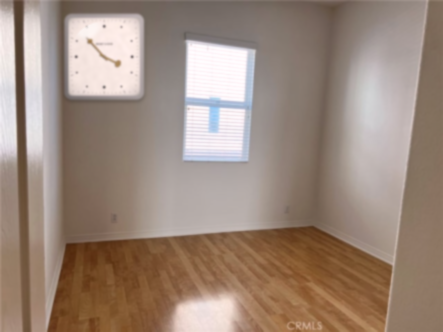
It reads 3h53
